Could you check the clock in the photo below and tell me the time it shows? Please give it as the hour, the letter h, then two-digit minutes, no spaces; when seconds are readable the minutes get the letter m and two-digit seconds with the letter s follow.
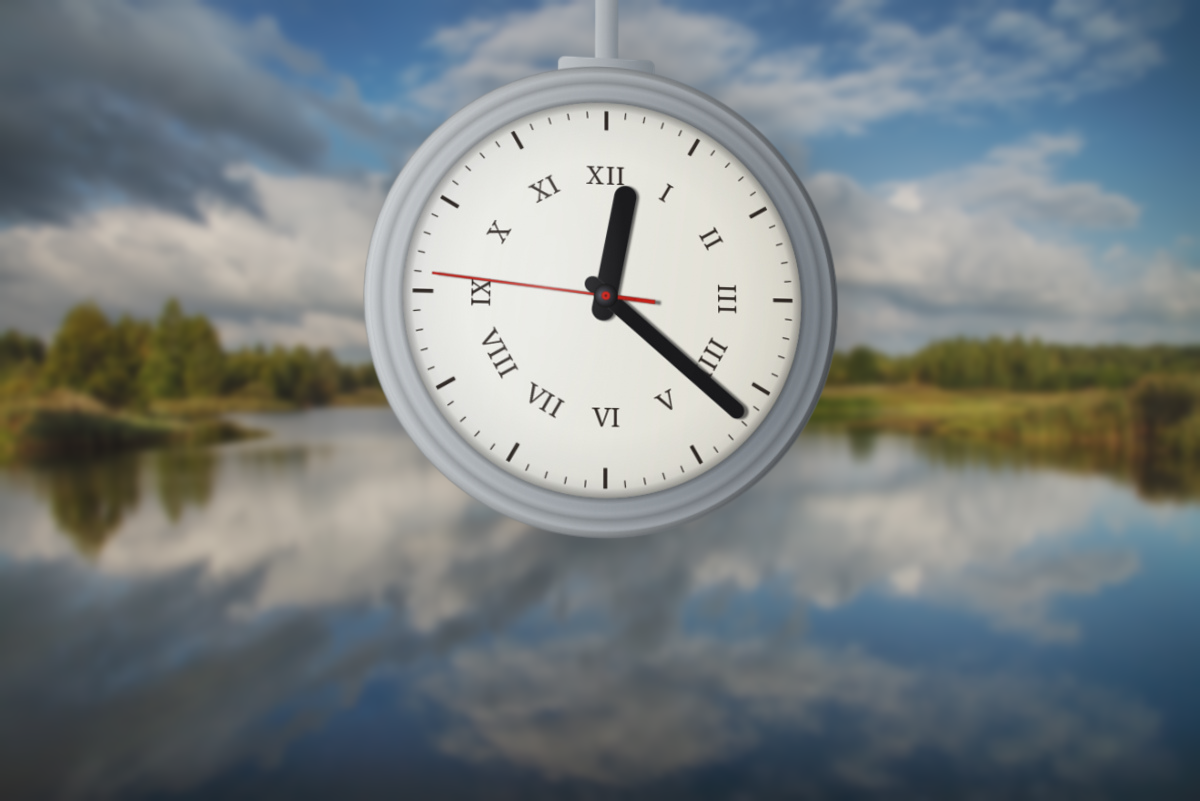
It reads 12h21m46s
